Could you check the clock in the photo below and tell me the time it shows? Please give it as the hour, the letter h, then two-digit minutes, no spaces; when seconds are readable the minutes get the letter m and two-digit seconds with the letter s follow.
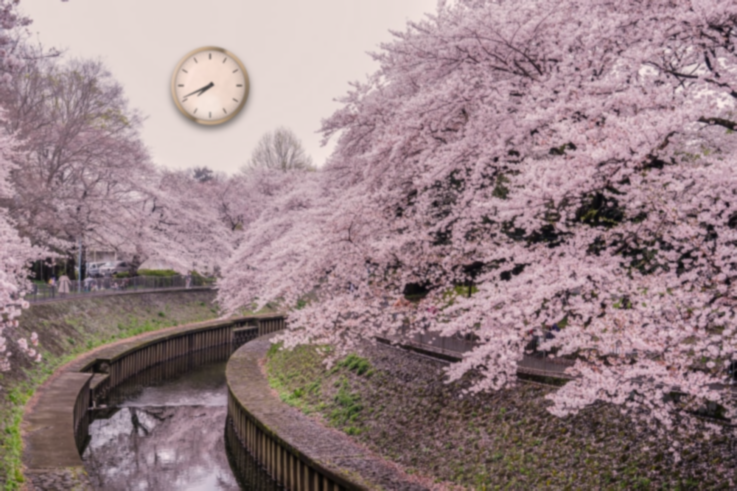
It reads 7h41
